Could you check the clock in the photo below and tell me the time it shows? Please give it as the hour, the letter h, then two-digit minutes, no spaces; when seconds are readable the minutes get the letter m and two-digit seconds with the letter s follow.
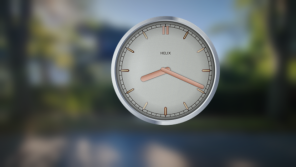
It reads 8h19
